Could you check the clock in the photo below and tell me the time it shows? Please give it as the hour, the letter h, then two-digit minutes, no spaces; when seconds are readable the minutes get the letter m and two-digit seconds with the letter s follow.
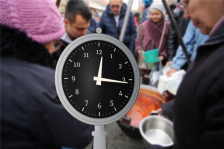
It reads 12h16
